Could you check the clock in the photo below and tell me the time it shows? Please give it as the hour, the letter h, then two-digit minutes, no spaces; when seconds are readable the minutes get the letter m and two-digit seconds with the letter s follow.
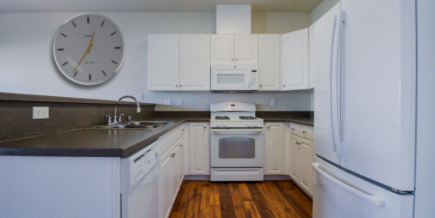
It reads 12h36
